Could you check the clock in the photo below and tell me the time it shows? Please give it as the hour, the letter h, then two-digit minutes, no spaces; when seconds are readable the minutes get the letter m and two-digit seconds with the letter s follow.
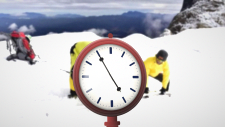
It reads 4h55
